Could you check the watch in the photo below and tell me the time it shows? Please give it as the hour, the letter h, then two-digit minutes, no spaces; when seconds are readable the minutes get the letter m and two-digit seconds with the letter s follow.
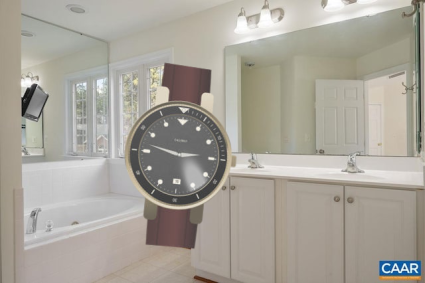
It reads 2h47
